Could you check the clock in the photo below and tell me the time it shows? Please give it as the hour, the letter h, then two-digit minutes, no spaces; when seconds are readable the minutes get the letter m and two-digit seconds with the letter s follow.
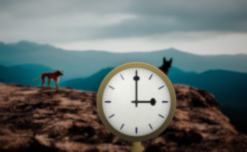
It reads 3h00
